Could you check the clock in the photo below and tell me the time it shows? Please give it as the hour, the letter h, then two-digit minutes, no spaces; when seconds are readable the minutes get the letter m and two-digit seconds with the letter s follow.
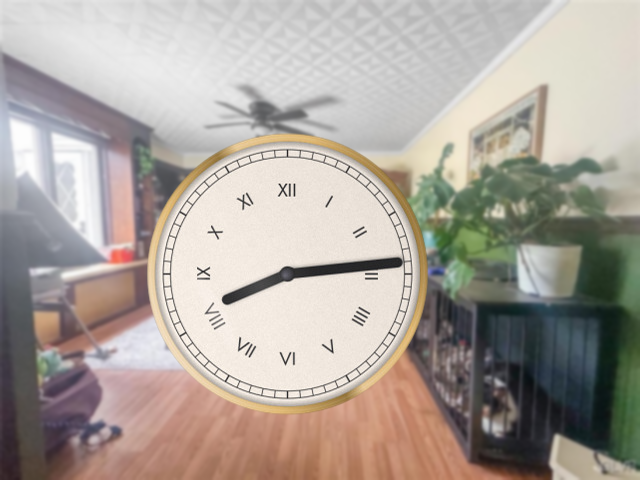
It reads 8h14
